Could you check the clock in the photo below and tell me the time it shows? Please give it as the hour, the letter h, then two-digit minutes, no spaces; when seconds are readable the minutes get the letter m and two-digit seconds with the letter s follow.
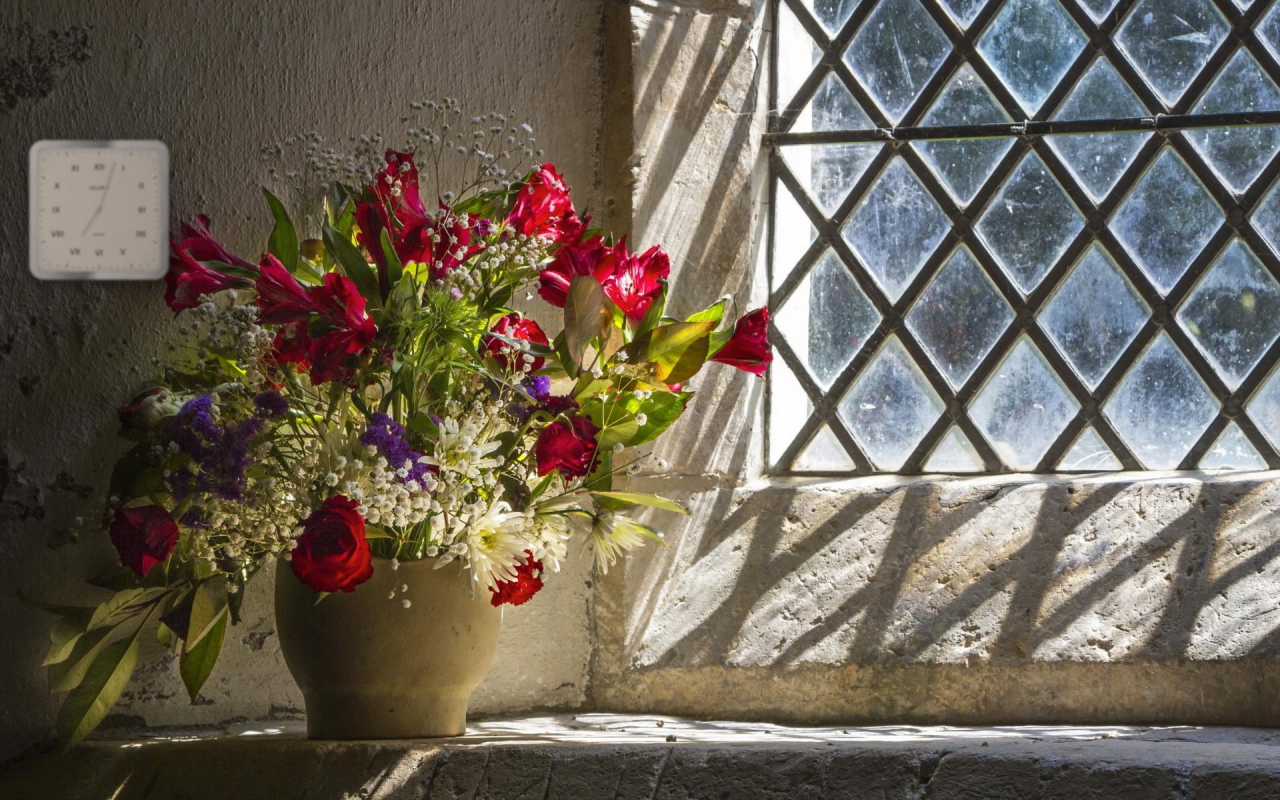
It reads 7h03
